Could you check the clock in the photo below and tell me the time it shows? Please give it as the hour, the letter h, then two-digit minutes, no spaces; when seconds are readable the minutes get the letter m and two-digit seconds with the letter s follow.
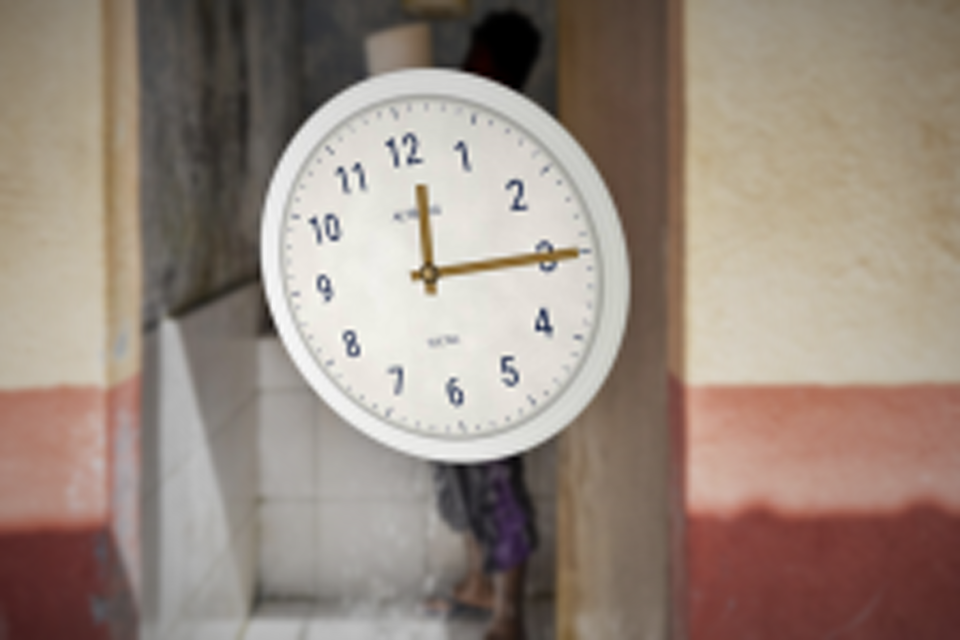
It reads 12h15
